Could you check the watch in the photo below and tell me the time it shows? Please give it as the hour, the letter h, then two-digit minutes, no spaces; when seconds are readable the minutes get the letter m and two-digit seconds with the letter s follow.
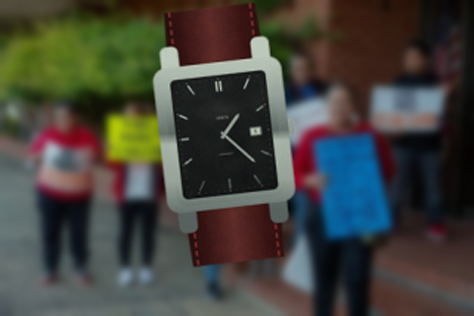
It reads 1h23
